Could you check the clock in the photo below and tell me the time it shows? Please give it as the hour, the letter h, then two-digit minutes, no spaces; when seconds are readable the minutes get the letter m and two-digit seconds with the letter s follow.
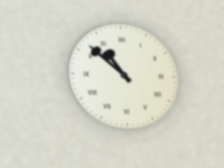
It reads 10h52
